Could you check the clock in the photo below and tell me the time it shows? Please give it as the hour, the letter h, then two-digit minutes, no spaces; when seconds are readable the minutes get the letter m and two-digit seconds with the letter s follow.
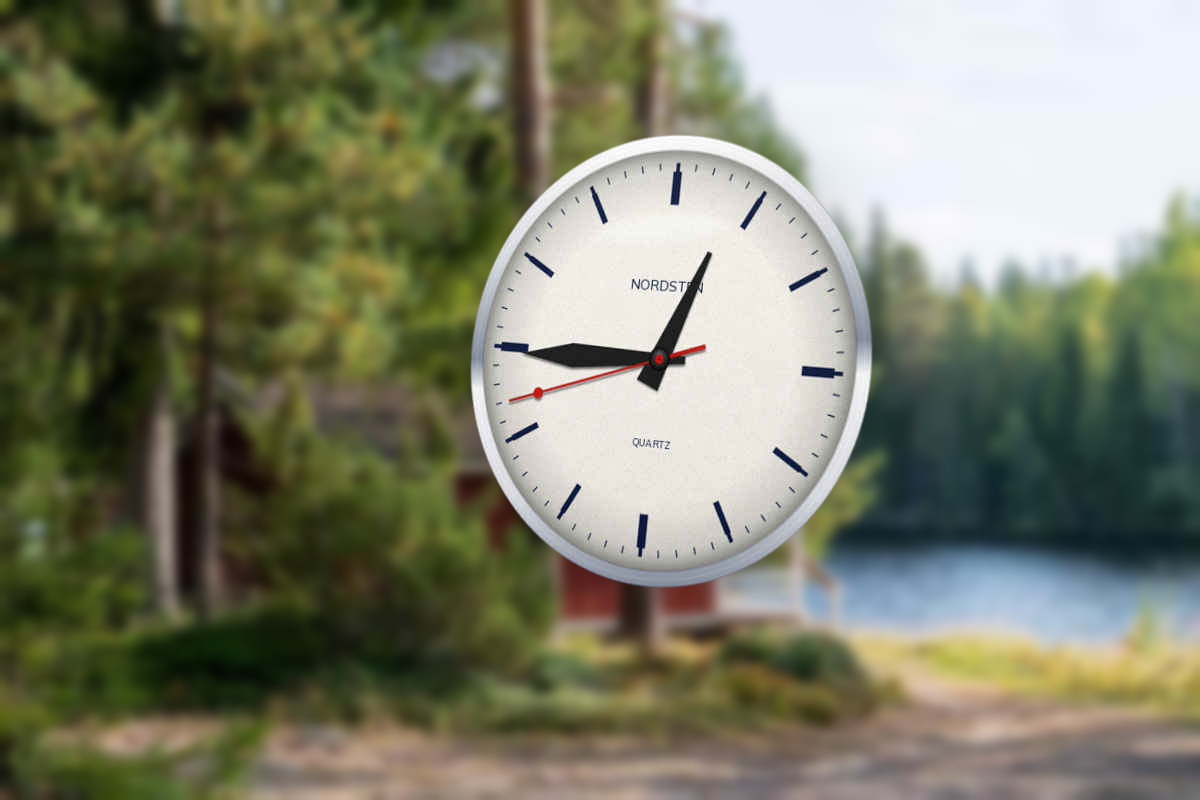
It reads 12h44m42s
